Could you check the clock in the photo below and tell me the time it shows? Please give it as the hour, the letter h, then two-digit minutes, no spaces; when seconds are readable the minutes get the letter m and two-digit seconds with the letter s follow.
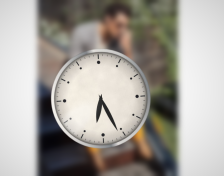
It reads 6h26
